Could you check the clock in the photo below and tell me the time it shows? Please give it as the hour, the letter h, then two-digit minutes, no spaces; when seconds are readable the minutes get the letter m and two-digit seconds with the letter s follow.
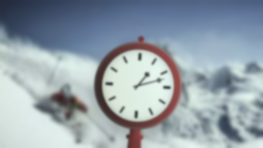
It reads 1h12
